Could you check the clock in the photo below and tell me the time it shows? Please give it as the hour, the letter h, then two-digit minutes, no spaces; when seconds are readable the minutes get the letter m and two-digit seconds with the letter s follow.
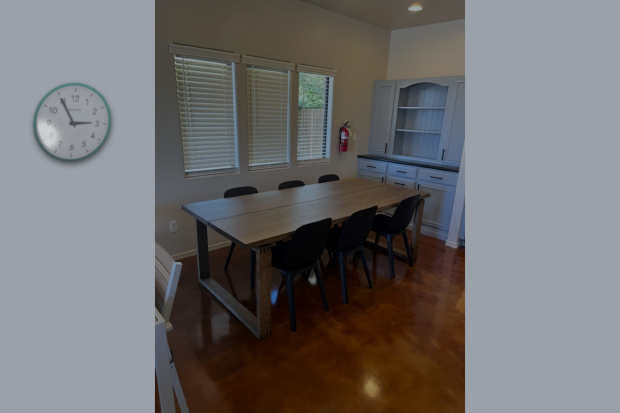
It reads 2h55
